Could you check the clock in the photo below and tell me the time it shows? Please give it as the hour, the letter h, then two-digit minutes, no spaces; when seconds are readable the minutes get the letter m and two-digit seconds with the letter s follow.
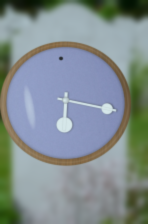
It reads 6h18
